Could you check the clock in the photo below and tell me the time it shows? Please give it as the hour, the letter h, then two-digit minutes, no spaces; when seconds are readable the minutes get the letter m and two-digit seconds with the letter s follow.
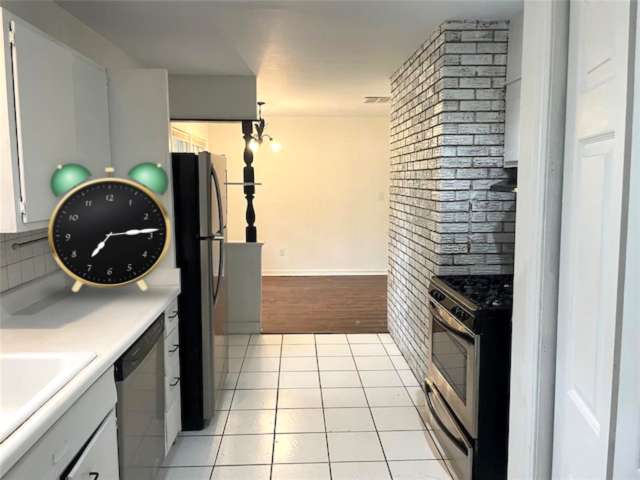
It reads 7h14
